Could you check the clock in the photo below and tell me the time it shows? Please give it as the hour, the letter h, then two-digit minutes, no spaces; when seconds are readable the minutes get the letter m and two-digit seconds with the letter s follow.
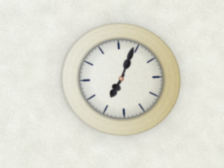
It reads 7h04
